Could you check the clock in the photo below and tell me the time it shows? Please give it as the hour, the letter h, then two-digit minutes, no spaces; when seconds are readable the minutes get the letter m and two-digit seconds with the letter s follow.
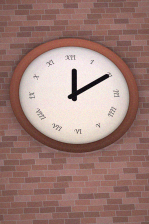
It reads 12h10
